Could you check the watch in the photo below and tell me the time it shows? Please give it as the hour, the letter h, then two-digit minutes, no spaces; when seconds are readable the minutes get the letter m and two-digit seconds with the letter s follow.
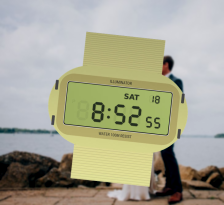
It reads 8h52m55s
